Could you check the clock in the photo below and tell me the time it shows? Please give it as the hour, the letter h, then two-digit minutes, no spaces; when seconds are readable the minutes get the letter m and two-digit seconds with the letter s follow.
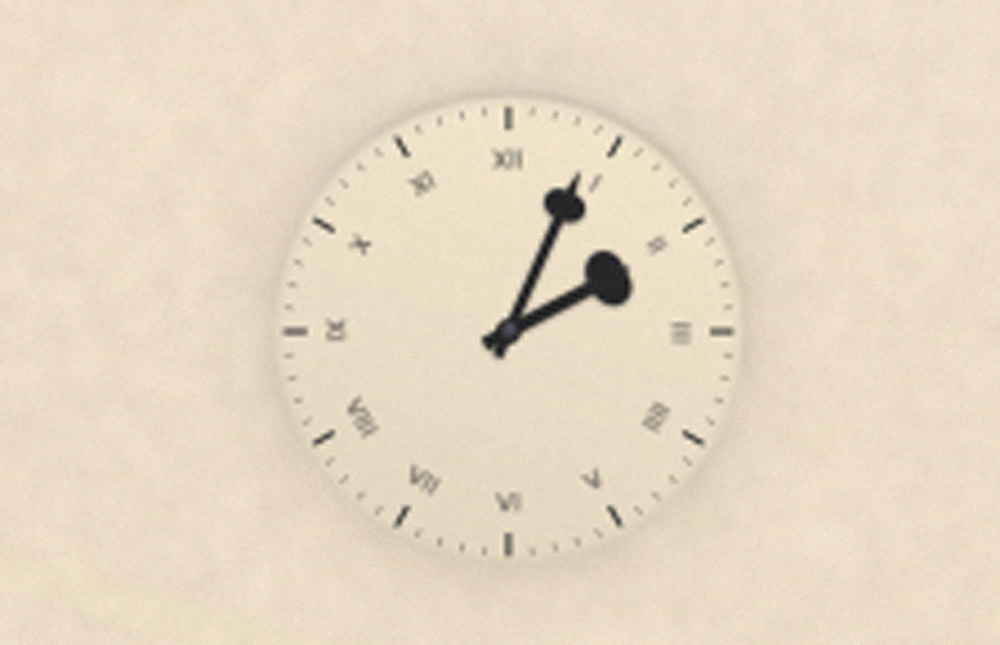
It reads 2h04
